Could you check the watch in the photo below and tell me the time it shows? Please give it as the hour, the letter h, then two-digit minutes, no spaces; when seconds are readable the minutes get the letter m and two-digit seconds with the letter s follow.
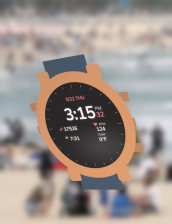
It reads 3h15
